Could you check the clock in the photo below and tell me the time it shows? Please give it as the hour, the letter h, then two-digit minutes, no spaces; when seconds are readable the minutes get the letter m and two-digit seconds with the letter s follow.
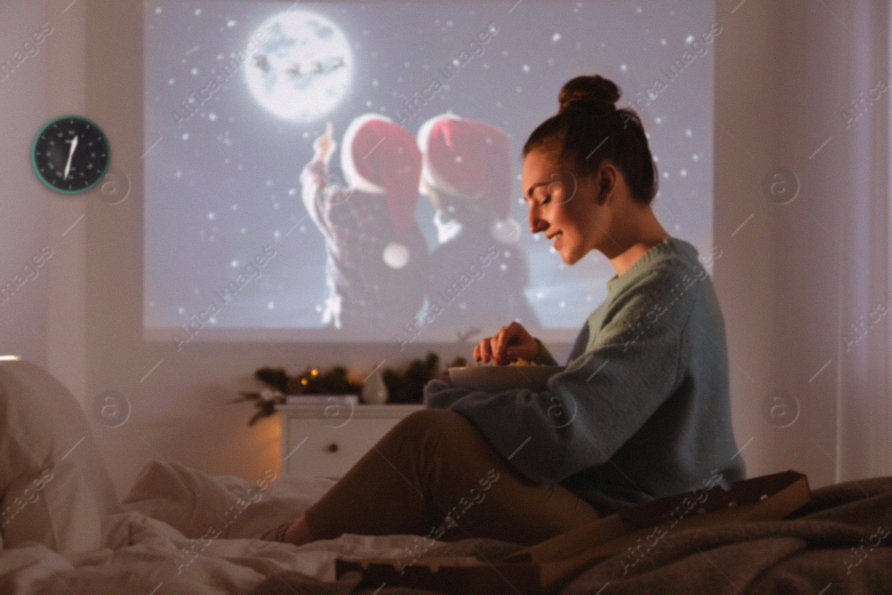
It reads 12h32
